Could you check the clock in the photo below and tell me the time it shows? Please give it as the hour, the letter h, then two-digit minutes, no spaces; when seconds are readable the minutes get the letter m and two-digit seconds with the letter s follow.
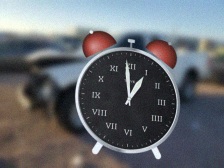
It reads 12h59
